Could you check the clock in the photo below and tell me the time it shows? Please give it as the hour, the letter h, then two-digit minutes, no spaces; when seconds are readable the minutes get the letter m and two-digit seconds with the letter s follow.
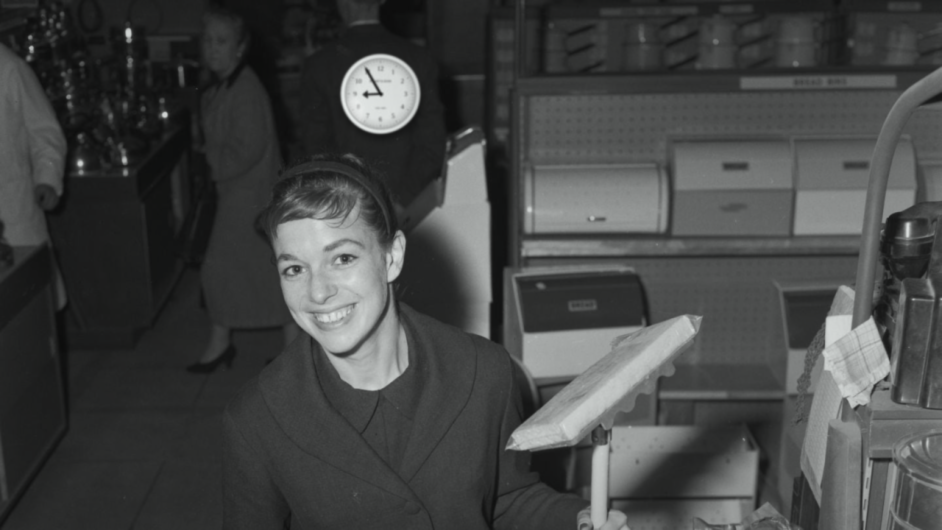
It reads 8h55
